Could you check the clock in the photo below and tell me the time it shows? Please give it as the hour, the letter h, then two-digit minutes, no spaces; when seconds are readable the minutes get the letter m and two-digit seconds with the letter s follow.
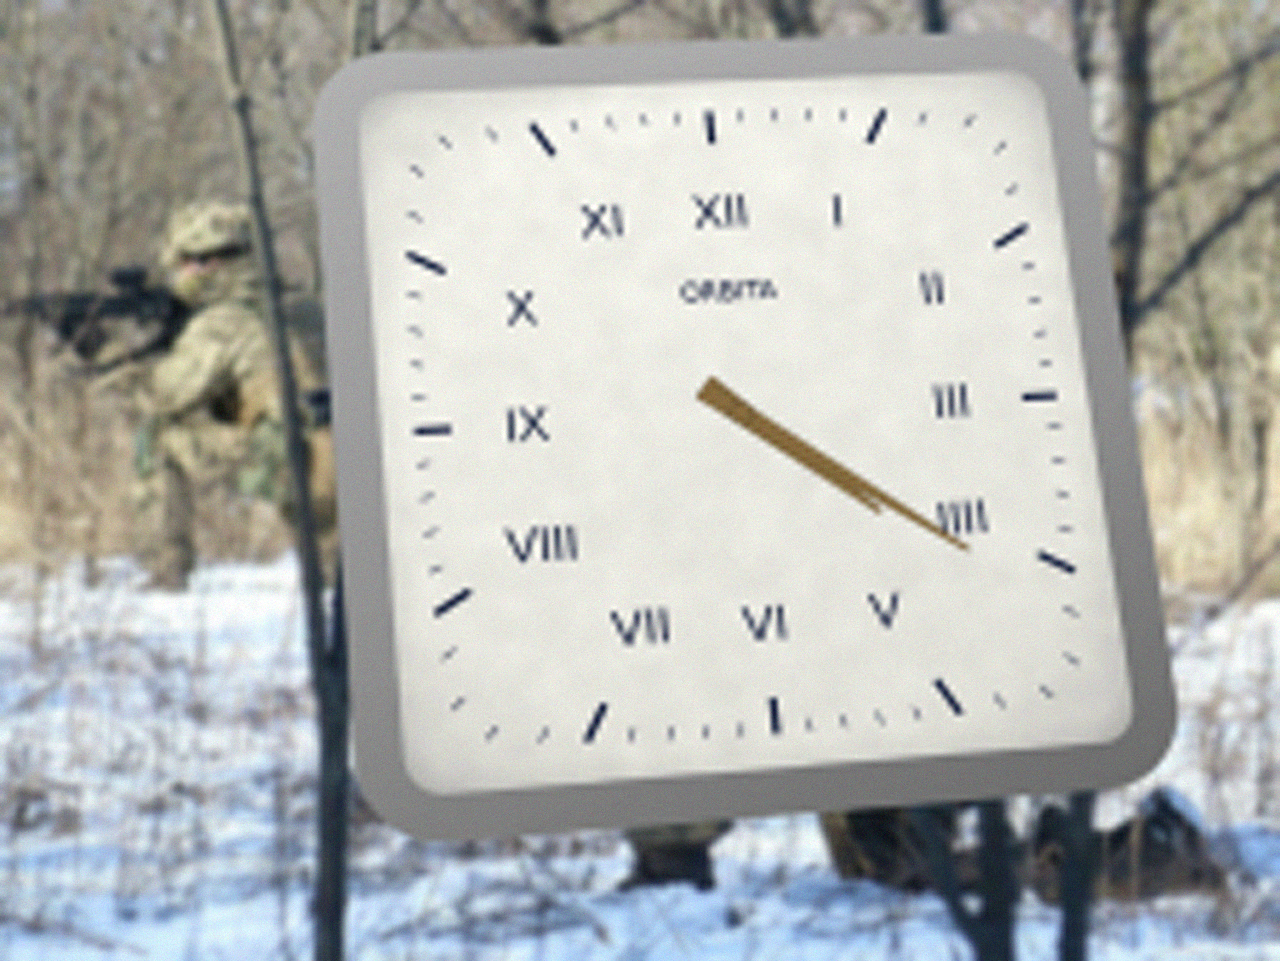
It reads 4h21
